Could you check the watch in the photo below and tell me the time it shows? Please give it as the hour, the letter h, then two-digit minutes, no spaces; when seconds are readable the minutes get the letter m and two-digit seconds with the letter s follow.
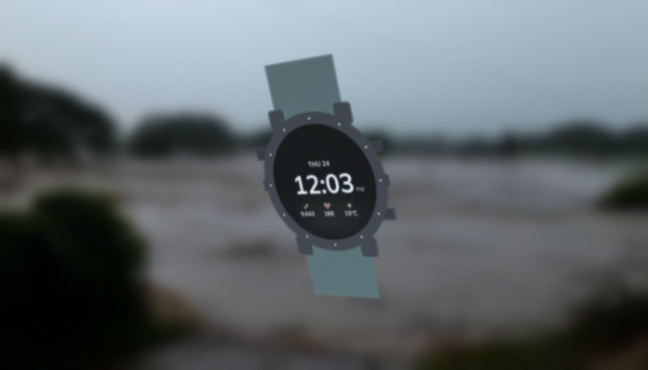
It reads 12h03
